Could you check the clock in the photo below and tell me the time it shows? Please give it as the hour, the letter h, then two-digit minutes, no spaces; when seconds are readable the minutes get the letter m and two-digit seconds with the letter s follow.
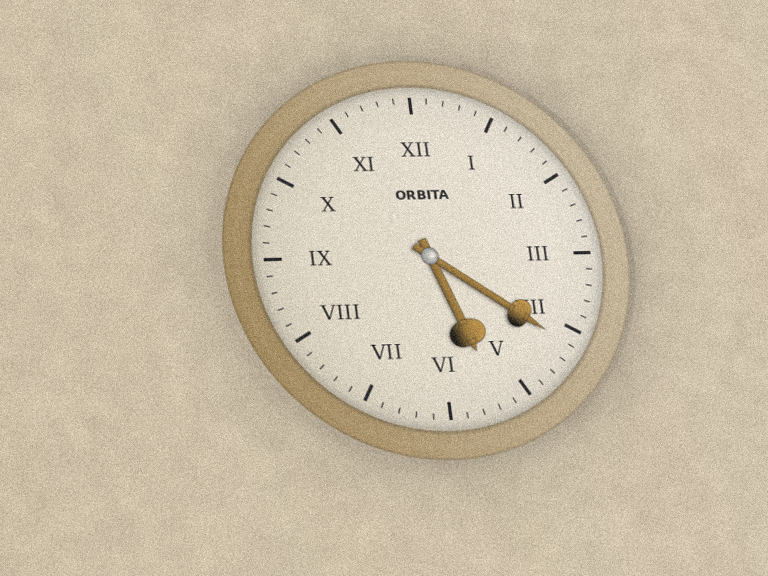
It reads 5h21
